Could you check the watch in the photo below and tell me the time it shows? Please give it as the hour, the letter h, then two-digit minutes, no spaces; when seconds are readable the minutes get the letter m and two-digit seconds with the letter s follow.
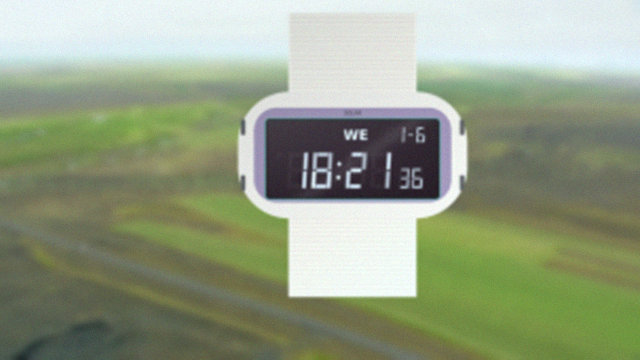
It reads 18h21m36s
